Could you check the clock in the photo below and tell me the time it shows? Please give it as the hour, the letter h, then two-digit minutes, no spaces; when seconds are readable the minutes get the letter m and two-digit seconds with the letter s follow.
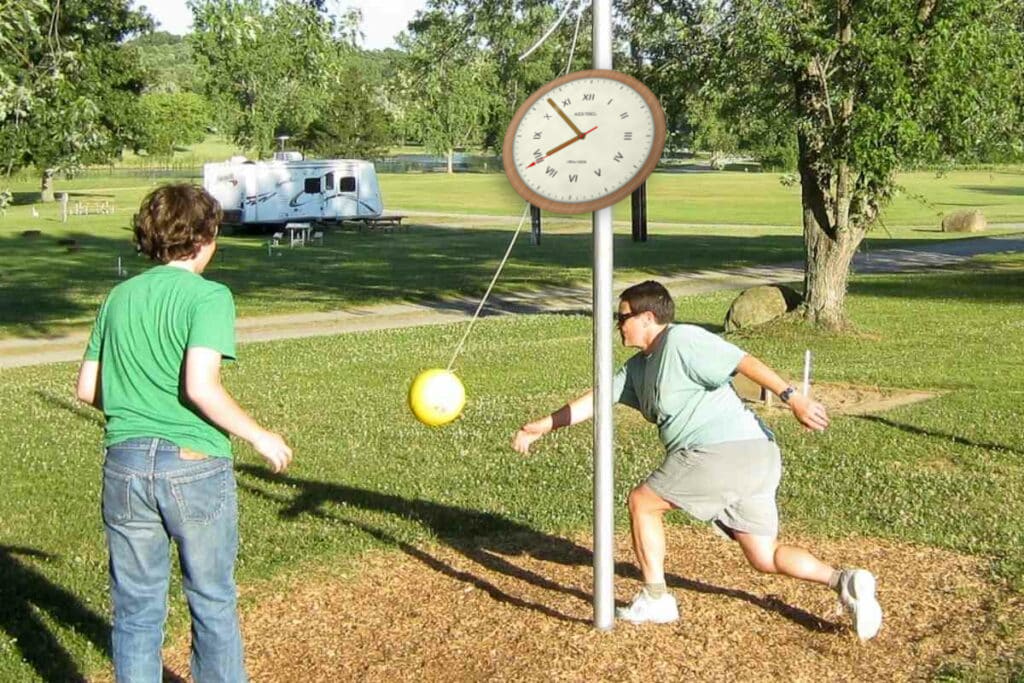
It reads 7h52m39s
